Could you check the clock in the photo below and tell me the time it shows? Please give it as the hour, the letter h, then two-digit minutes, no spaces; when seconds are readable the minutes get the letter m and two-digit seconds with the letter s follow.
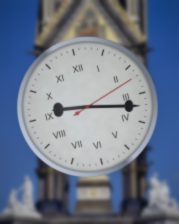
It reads 9h17m12s
